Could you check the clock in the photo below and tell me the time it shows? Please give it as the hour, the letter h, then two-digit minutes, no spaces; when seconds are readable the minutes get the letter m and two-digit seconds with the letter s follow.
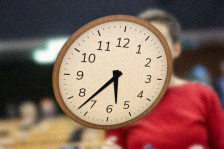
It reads 5h37
